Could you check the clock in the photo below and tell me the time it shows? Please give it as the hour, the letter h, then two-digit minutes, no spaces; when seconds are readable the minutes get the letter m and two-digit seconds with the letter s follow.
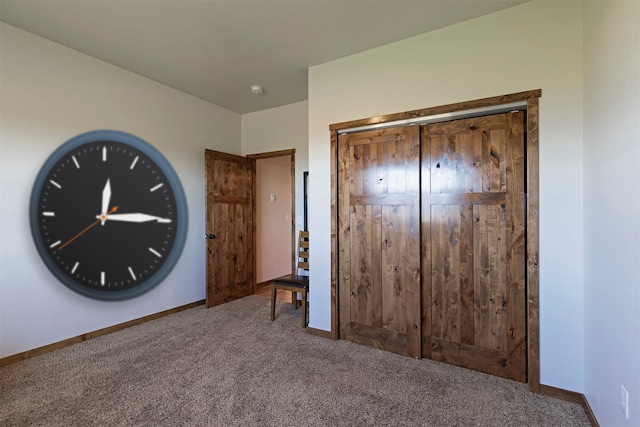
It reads 12h14m39s
